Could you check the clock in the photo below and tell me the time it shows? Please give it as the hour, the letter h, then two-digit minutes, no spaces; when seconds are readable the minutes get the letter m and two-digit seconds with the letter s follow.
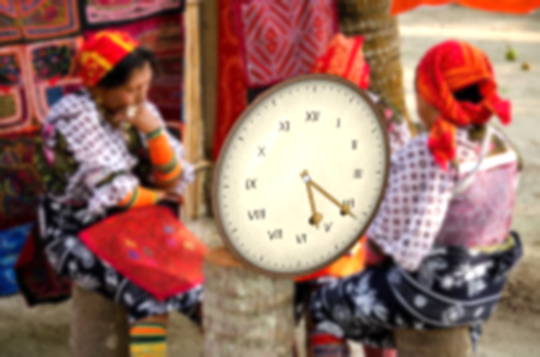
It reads 5h21
